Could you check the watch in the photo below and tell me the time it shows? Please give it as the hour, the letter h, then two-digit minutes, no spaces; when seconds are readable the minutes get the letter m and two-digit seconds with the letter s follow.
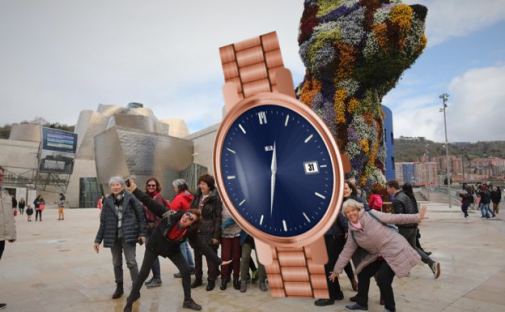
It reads 12h33
